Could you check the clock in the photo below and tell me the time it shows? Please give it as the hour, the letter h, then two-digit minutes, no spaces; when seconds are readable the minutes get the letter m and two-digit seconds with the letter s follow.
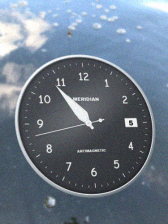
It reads 10h53m43s
